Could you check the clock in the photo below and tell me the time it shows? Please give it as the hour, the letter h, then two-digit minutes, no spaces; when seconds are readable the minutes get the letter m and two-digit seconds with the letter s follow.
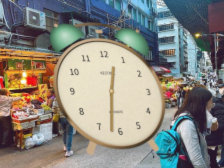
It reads 12h32
